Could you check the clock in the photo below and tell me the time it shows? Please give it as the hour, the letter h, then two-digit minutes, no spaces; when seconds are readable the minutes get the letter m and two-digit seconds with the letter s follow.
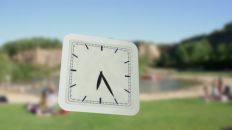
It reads 6h25
